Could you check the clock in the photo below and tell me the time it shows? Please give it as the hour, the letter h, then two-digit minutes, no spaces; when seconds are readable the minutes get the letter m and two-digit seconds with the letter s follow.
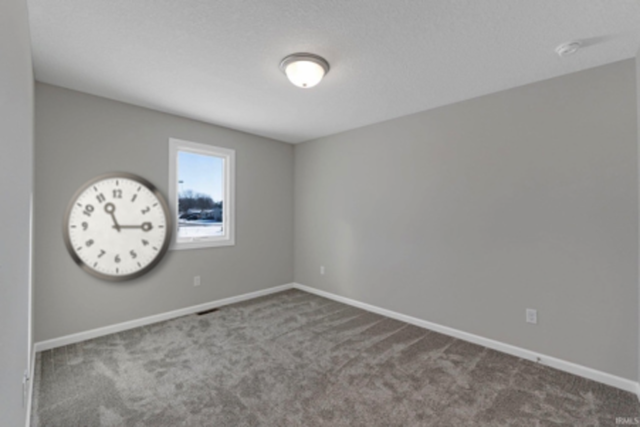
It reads 11h15
